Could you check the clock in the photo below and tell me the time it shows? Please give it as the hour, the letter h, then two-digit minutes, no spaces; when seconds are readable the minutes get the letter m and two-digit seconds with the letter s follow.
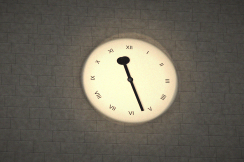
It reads 11h27
